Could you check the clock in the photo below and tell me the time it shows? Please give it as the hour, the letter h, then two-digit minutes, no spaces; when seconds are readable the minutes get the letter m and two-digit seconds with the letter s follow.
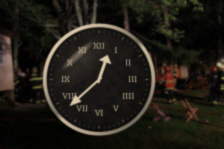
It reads 12h38
